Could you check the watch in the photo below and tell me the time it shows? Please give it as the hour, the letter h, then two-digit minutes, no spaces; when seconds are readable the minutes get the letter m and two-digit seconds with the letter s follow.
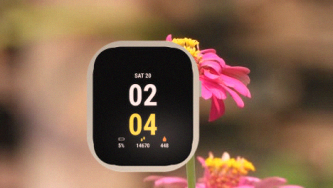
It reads 2h04
